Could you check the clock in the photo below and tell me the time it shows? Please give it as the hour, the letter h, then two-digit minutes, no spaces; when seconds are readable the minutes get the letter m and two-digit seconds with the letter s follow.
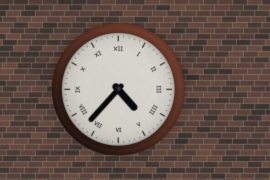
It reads 4h37
